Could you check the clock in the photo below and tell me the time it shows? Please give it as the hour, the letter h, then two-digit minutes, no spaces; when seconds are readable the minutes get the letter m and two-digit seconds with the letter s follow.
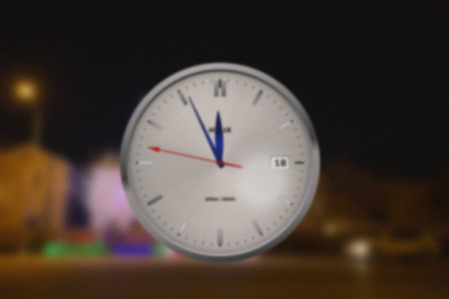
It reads 11h55m47s
